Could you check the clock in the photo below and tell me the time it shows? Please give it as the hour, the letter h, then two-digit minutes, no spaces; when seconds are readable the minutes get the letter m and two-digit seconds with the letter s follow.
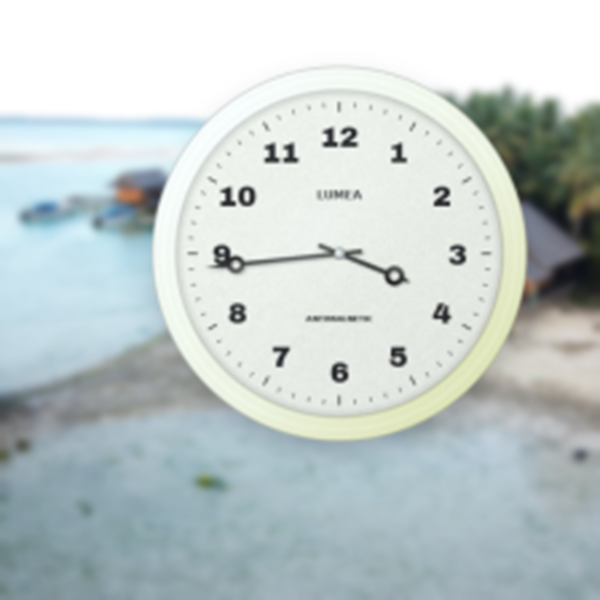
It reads 3h44
